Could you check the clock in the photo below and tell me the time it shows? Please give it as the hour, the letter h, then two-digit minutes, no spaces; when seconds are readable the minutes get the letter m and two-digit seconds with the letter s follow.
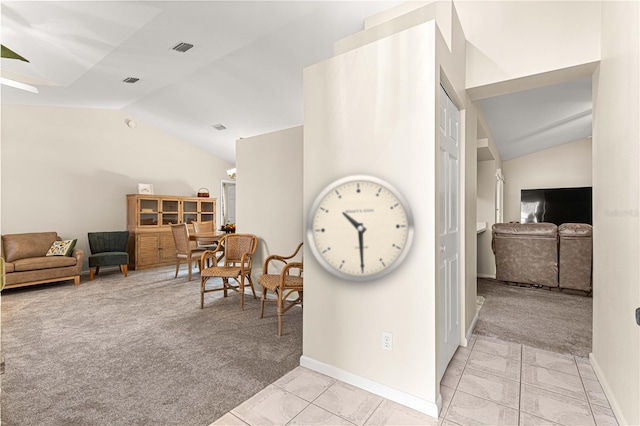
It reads 10h30
